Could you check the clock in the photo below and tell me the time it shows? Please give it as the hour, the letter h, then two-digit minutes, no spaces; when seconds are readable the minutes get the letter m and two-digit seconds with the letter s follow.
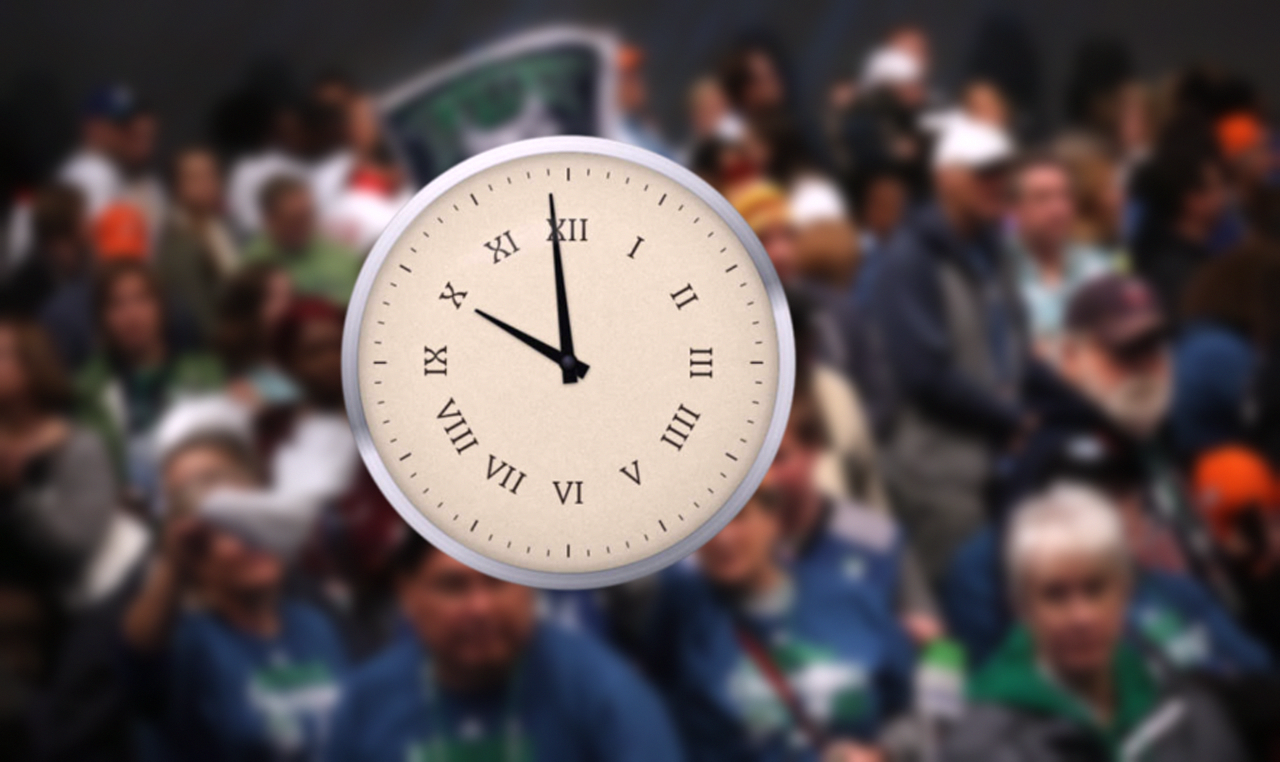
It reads 9h59
